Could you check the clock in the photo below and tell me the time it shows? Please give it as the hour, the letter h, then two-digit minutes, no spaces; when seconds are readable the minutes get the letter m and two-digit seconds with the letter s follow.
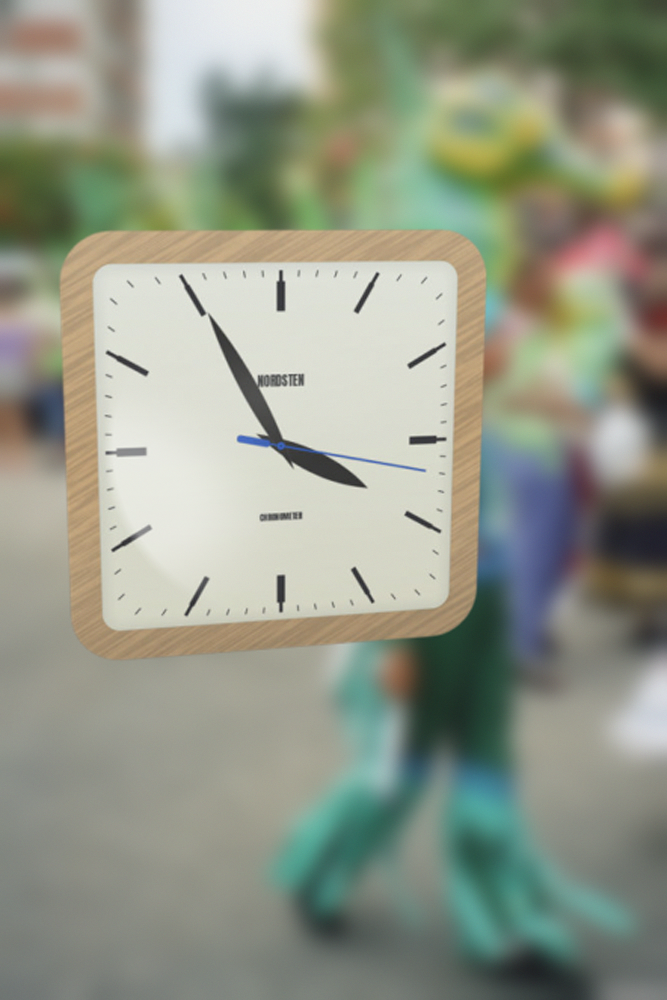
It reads 3h55m17s
